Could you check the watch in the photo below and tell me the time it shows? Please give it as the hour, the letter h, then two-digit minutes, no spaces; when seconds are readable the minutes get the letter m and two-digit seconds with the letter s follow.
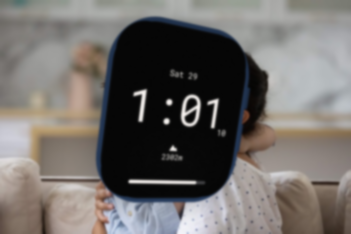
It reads 1h01
